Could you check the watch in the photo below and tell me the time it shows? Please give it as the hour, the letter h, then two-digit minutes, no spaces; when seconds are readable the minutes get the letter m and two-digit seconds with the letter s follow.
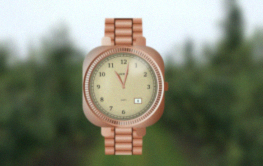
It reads 11h02
